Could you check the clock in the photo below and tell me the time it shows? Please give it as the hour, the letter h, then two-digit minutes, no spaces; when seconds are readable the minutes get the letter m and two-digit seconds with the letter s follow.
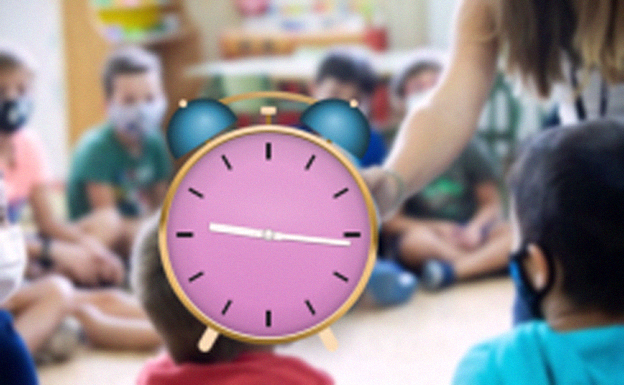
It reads 9h16
